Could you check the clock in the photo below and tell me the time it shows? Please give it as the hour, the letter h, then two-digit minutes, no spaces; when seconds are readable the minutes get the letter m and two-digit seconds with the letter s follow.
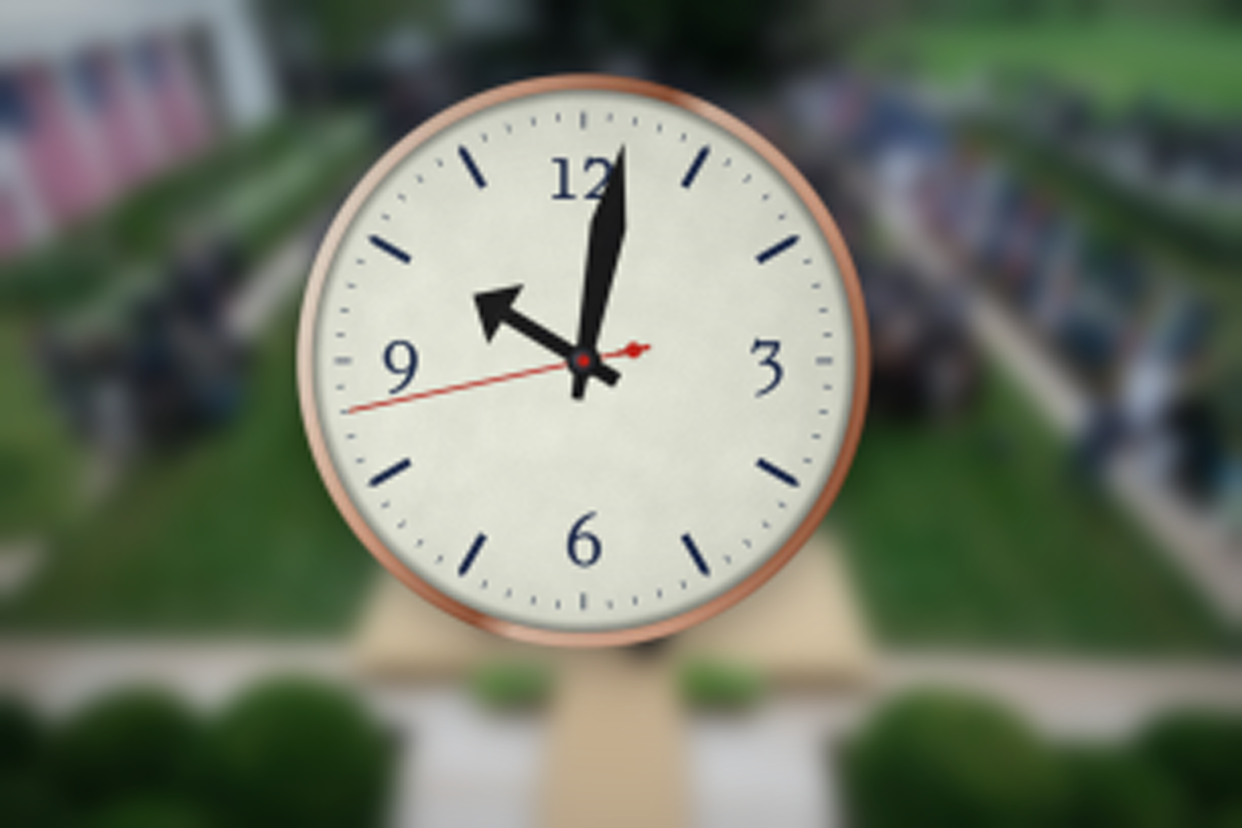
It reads 10h01m43s
